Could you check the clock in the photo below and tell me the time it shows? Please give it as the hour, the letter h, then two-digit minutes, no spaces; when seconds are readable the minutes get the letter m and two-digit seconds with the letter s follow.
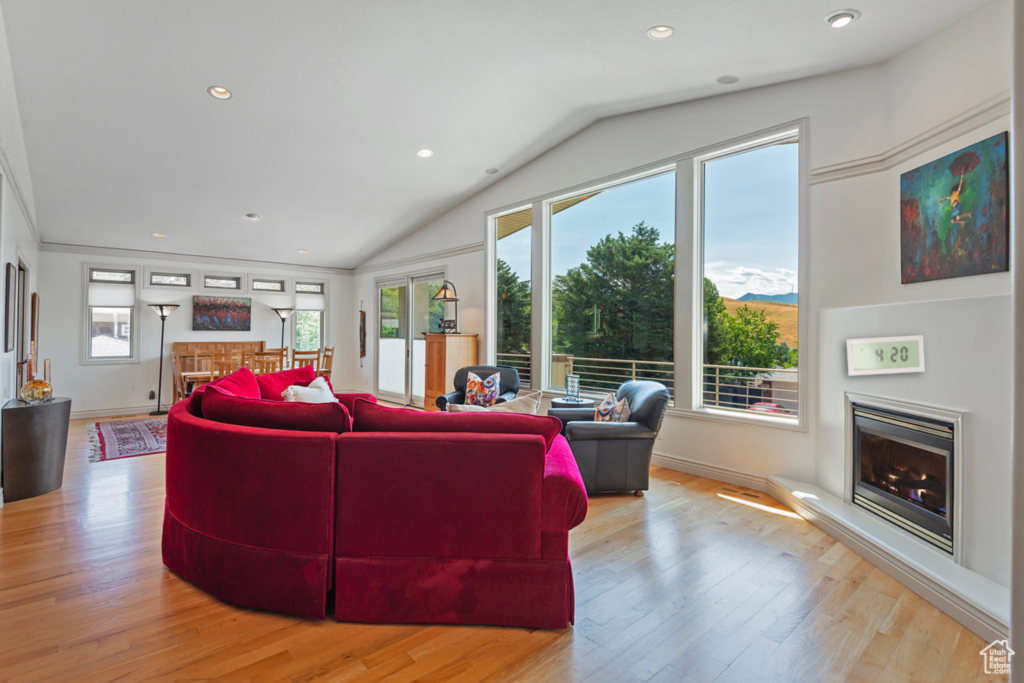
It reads 4h20
